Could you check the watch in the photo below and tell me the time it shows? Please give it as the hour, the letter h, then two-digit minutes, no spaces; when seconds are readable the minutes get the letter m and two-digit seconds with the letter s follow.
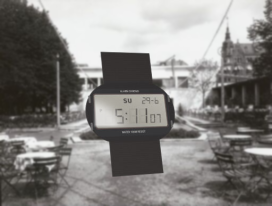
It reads 5h11m07s
